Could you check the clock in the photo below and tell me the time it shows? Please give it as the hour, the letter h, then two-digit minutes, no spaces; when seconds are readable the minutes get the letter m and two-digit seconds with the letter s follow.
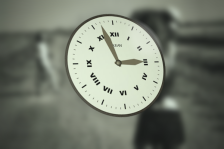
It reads 2h57
